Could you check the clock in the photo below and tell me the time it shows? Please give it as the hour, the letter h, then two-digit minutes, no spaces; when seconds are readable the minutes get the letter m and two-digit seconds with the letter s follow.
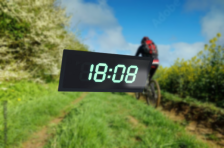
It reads 18h08
